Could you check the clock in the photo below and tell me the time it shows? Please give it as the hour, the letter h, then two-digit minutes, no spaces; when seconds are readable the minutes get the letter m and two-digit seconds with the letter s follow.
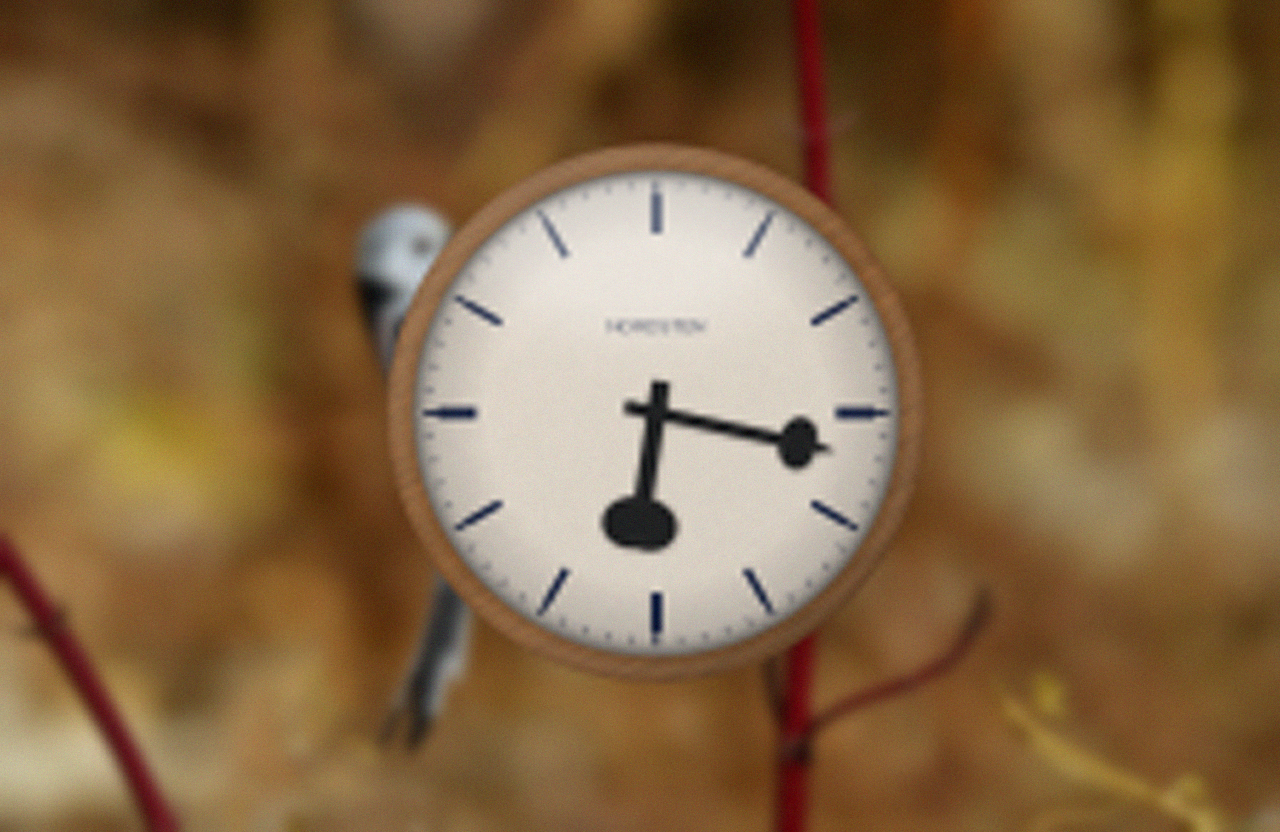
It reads 6h17
